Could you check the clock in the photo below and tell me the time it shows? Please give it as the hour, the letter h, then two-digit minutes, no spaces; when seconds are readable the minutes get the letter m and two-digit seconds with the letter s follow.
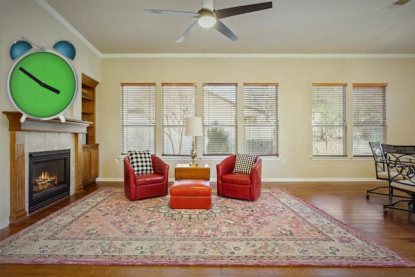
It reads 3h51
